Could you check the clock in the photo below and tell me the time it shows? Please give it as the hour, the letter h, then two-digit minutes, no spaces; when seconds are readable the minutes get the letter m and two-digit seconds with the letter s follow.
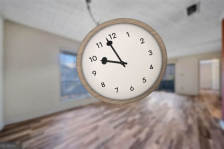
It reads 9h58
